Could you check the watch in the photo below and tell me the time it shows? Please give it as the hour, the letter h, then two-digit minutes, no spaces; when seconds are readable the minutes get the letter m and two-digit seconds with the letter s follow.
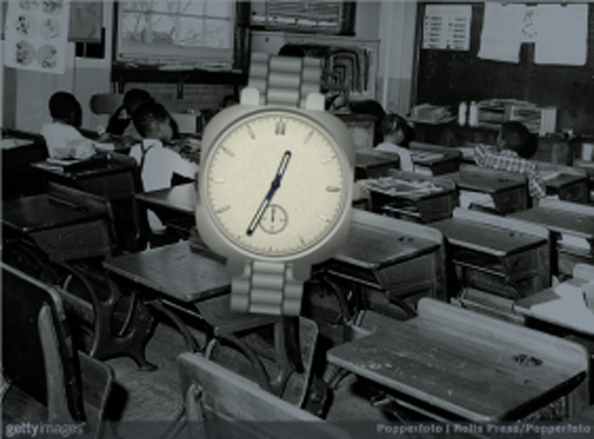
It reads 12h34
